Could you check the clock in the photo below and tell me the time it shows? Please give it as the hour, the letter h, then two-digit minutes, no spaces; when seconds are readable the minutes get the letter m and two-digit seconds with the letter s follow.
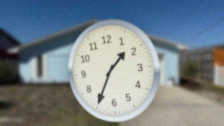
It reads 1h35
